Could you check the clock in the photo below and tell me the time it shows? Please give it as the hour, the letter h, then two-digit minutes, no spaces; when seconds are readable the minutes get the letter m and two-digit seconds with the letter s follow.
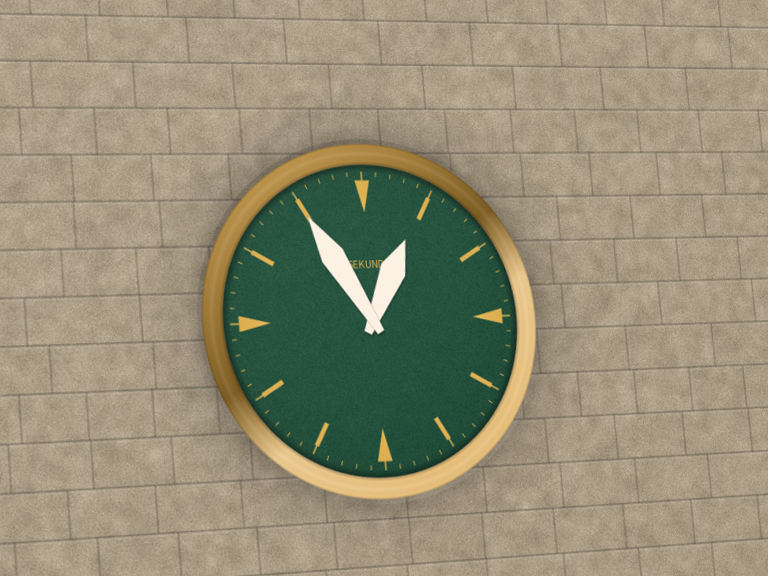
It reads 12h55
